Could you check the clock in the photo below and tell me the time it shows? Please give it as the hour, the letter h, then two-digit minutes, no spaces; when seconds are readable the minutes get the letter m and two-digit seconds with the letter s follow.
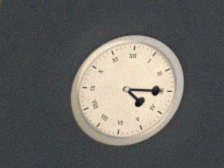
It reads 4h15
